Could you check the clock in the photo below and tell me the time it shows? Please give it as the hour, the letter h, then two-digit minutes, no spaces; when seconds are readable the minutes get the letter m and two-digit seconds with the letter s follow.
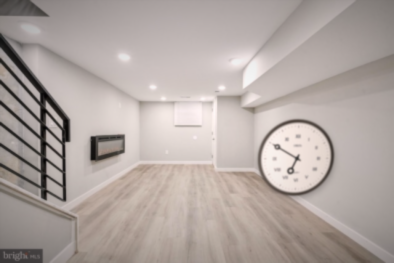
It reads 6h50
